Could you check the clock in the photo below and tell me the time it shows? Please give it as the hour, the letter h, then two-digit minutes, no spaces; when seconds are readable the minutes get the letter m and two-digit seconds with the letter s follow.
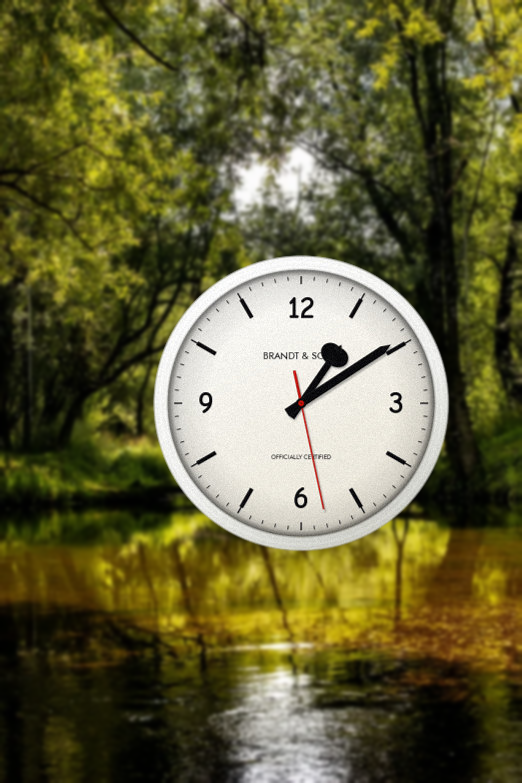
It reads 1h09m28s
